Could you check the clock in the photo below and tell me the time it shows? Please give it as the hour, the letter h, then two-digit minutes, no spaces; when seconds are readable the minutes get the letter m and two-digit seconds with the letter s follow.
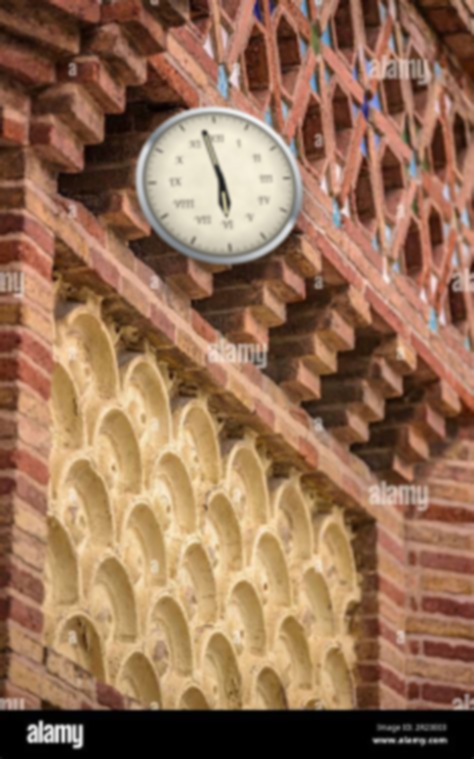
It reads 5h58
